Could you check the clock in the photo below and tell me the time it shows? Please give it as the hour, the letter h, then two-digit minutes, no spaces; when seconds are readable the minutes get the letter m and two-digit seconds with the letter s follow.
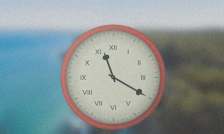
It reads 11h20
